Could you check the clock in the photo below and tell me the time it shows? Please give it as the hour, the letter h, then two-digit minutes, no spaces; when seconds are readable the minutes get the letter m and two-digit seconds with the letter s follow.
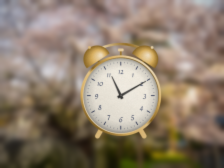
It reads 11h10
